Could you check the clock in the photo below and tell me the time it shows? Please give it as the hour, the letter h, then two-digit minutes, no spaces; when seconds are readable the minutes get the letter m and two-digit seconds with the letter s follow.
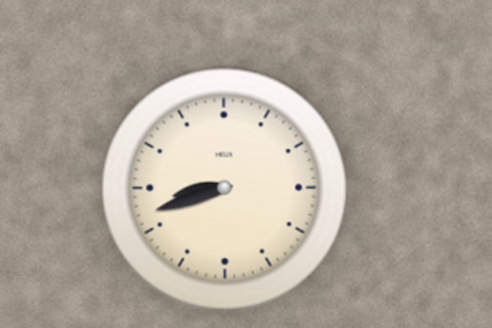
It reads 8h42
